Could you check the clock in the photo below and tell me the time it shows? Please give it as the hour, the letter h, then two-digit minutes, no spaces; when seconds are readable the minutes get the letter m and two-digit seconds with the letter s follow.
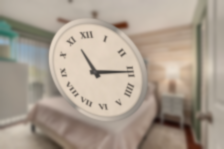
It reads 11h15
